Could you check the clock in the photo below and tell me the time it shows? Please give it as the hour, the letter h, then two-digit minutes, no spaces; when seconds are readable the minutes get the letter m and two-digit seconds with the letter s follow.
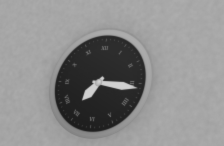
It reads 7h16
